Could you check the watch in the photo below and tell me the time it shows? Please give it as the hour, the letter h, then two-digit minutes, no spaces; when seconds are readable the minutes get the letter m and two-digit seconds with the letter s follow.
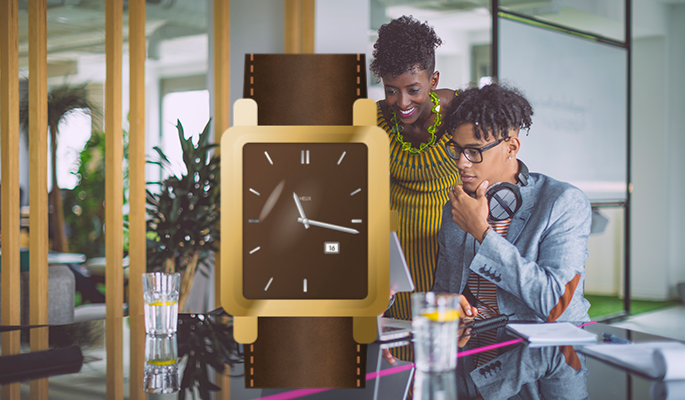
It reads 11h17
